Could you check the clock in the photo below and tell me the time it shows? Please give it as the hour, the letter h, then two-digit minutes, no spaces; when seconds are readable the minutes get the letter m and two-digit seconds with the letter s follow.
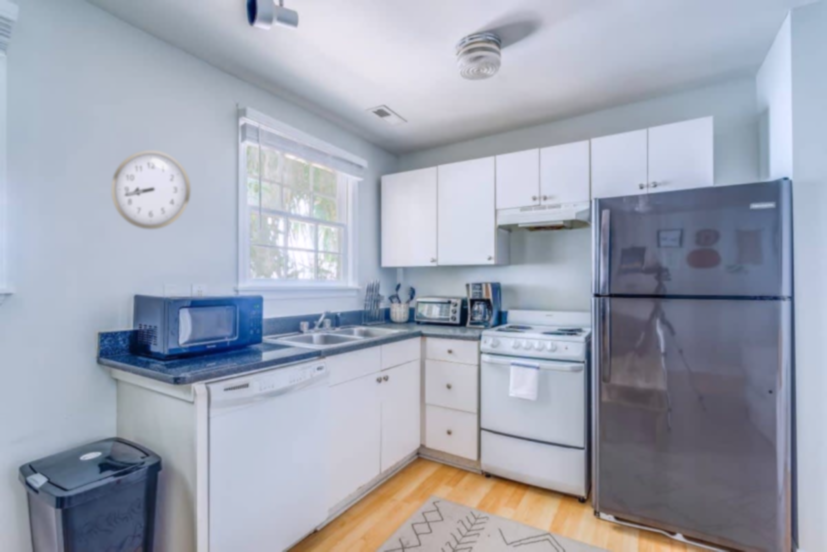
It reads 8h43
